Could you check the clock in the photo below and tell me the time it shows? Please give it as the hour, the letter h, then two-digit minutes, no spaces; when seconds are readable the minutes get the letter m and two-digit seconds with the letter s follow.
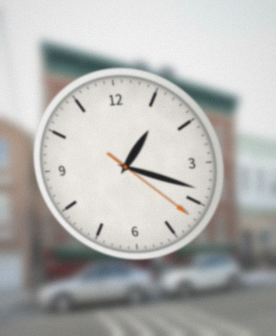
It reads 1h18m22s
